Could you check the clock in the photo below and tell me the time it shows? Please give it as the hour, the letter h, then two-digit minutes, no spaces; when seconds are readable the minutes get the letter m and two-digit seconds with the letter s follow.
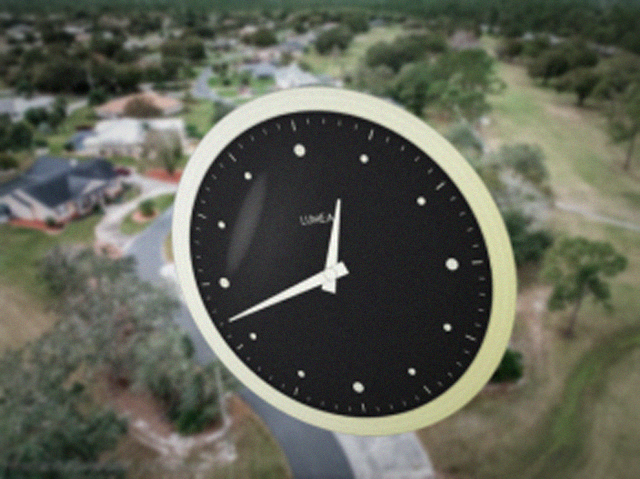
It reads 12h42
